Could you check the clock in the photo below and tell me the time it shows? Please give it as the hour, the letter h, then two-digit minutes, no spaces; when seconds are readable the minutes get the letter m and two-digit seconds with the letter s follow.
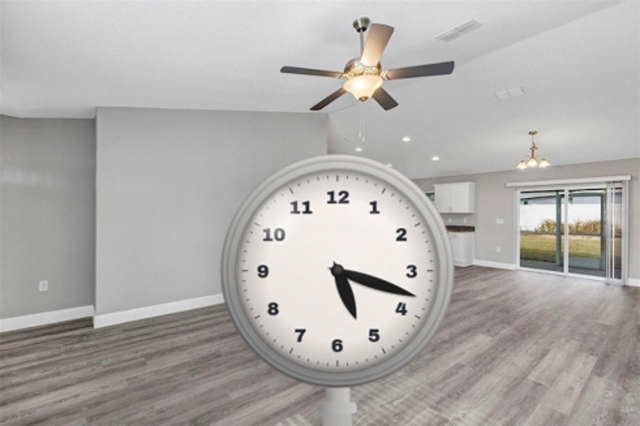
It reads 5h18
